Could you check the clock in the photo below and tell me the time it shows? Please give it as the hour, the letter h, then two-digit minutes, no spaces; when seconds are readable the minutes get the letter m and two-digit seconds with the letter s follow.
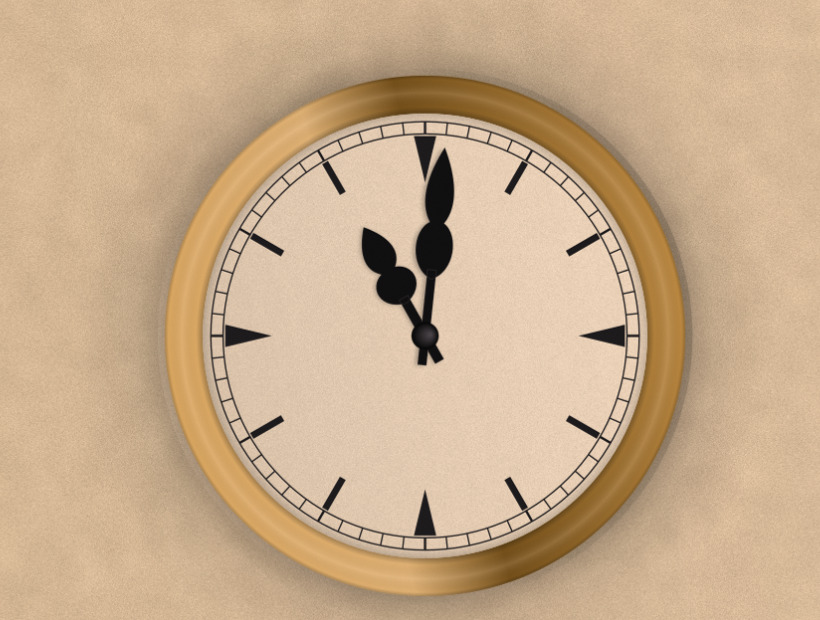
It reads 11h01
